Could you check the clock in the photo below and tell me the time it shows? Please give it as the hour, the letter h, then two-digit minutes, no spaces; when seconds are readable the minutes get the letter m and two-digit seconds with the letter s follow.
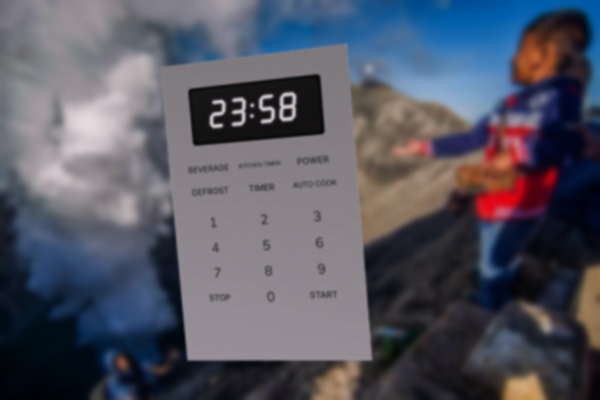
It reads 23h58
